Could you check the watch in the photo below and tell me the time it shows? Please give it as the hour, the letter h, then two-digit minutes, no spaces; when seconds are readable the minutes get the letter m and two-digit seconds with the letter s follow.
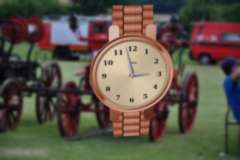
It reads 2h58
